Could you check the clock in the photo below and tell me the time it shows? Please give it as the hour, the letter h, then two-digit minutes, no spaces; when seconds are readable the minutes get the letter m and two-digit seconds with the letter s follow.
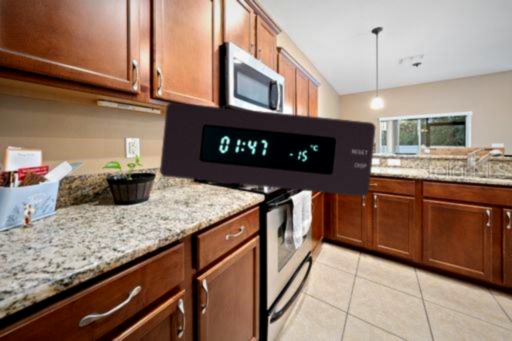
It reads 1h47
